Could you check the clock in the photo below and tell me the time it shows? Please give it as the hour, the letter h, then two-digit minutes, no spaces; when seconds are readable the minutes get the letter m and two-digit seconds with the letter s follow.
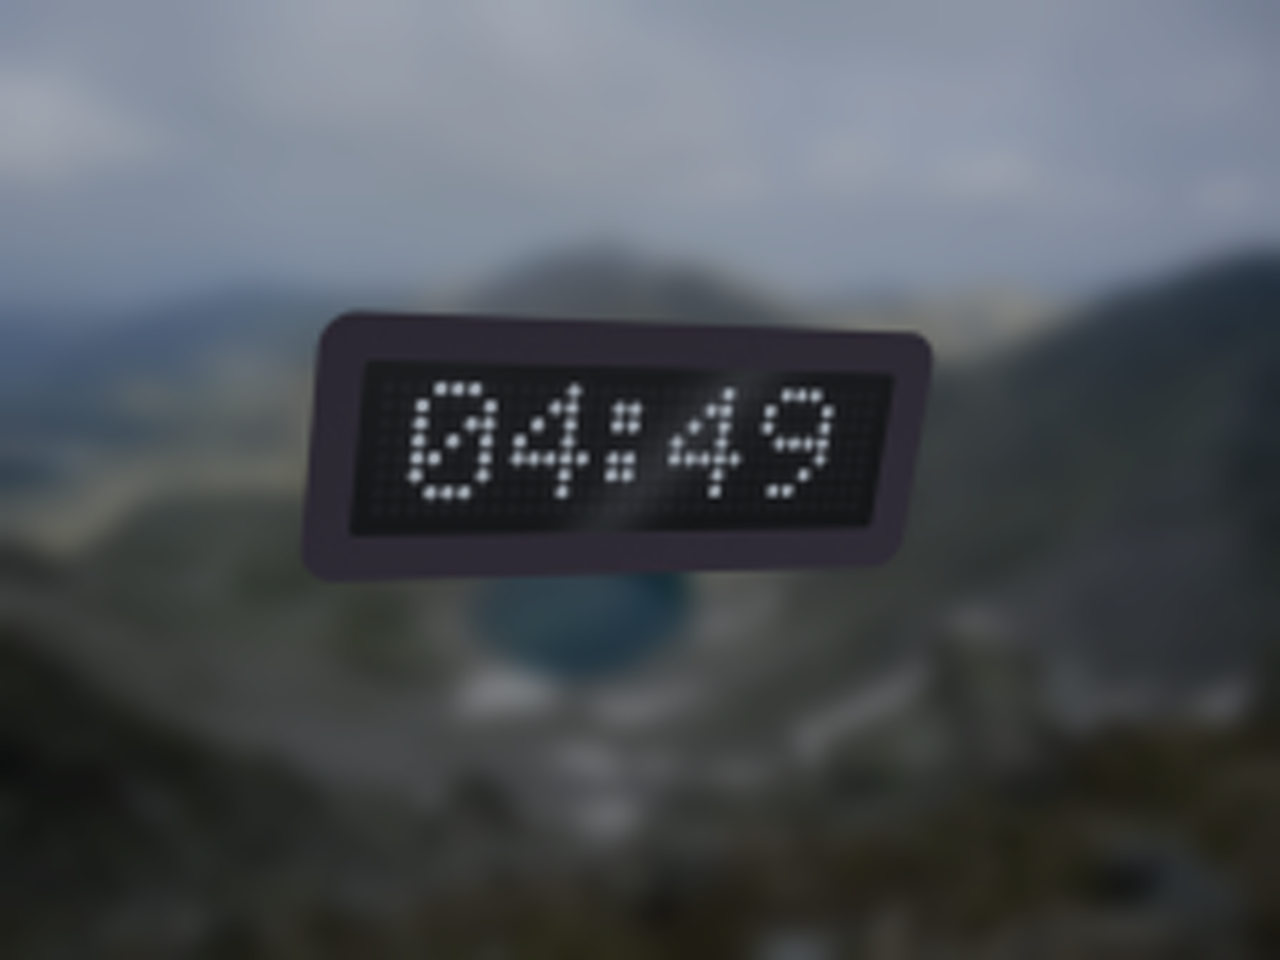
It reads 4h49
